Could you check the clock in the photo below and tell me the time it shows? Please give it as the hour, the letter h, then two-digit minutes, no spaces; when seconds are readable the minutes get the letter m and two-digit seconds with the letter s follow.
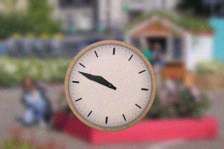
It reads 9h48
